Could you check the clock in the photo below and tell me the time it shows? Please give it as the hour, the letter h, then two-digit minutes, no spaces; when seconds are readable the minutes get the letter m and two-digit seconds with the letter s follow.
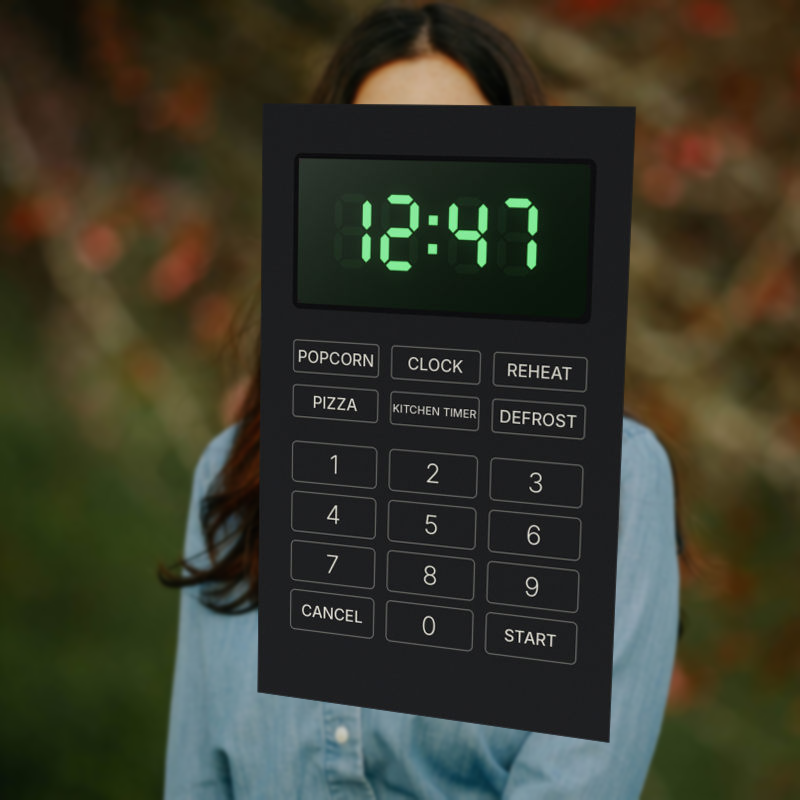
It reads 12h47
